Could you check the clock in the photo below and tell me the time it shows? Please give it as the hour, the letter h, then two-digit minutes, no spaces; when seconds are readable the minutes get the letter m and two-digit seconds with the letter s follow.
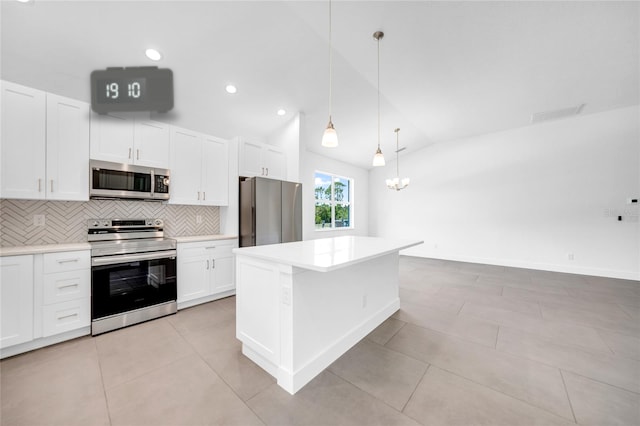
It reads 19h10
